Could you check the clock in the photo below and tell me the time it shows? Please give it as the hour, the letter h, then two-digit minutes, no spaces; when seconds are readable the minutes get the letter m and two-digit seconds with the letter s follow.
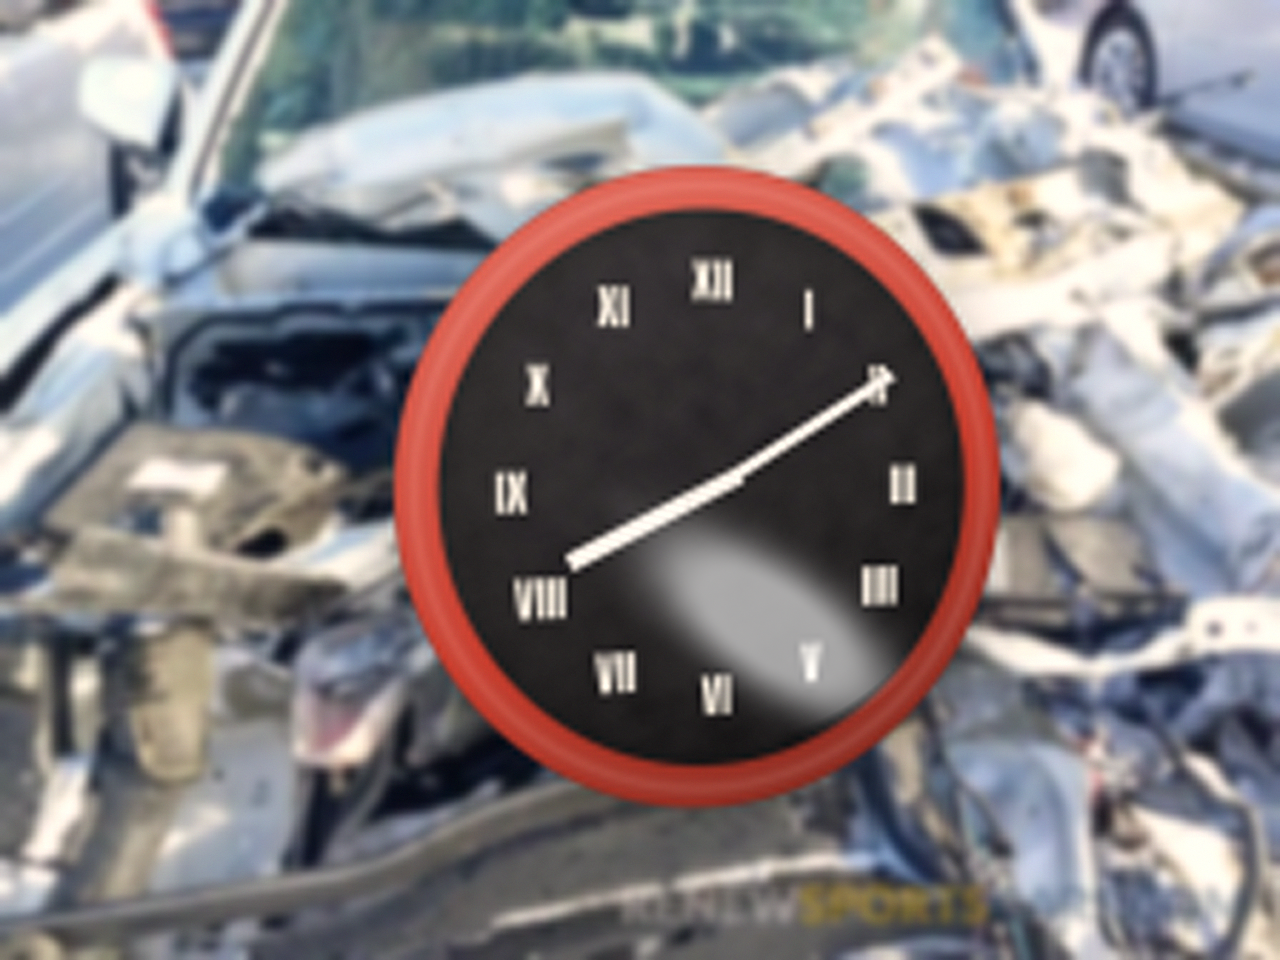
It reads 8h10
